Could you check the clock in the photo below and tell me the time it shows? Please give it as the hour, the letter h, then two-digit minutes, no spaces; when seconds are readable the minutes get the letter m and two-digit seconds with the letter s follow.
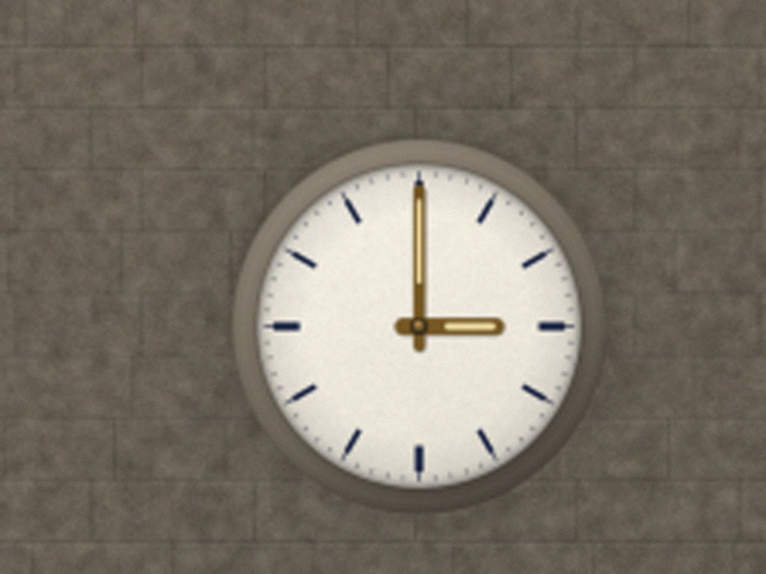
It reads 3h00
